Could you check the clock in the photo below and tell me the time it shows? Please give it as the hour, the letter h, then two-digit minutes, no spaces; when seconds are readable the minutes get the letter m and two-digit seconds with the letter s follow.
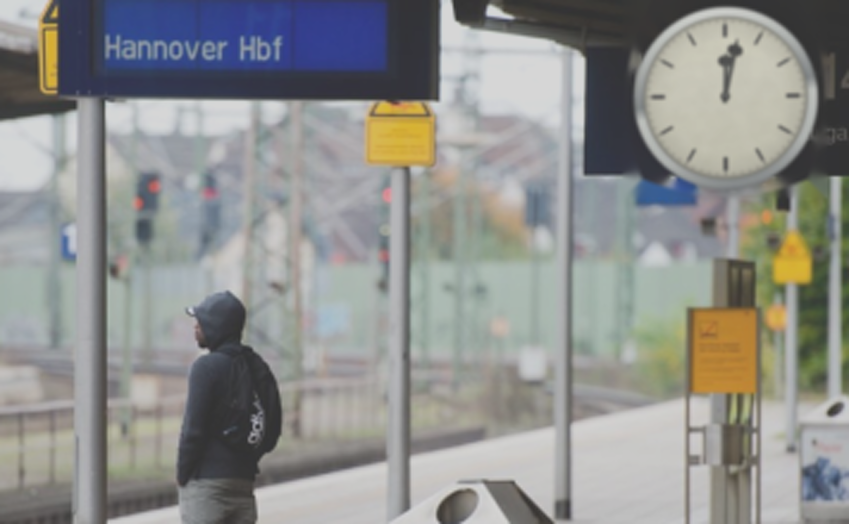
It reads 12h02
